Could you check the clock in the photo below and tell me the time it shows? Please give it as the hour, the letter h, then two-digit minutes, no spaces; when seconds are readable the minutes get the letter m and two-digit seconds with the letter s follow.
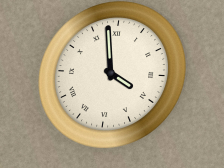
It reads 3h58
